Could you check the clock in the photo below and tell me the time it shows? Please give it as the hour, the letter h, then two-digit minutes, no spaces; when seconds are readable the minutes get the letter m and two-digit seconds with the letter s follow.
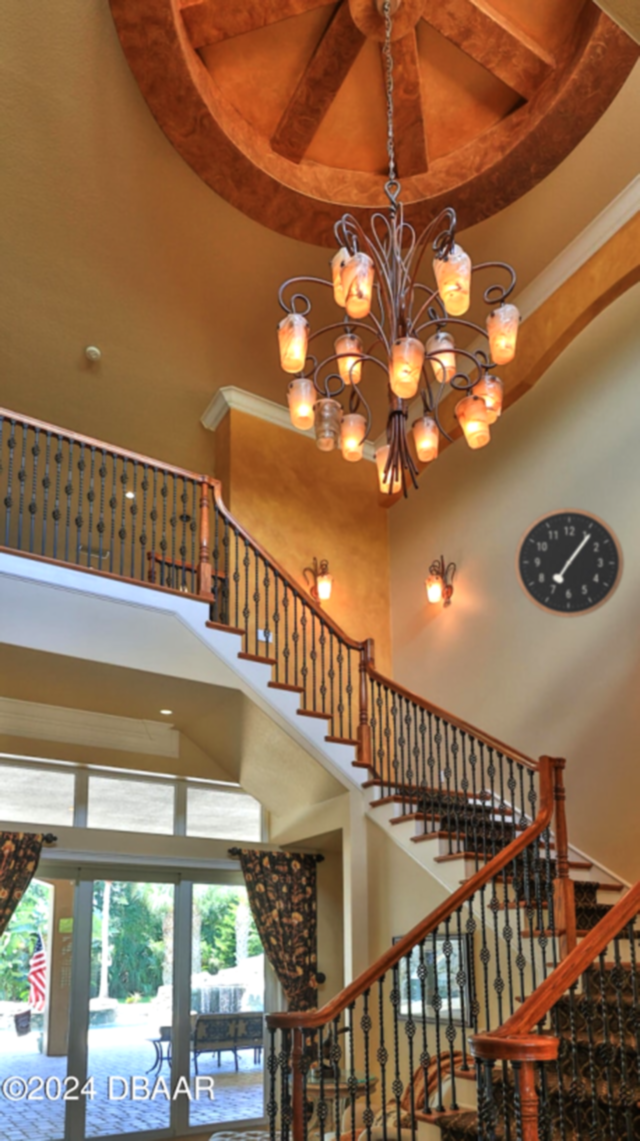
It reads 7h06
